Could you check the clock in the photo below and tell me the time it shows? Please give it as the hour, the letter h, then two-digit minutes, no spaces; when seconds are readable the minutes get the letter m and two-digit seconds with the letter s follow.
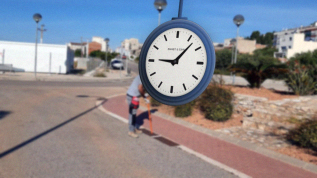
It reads 9h07
